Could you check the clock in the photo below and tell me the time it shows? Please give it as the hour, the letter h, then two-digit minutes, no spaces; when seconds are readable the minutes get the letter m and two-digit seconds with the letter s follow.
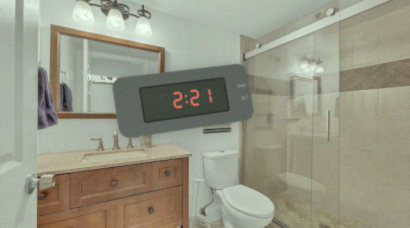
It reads 2h21
